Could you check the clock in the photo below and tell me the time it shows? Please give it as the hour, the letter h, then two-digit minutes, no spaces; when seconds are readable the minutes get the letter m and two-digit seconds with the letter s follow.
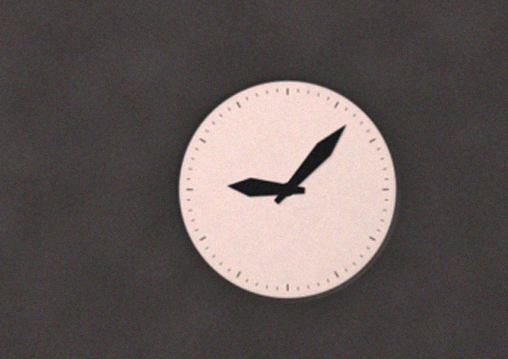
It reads 9h07
